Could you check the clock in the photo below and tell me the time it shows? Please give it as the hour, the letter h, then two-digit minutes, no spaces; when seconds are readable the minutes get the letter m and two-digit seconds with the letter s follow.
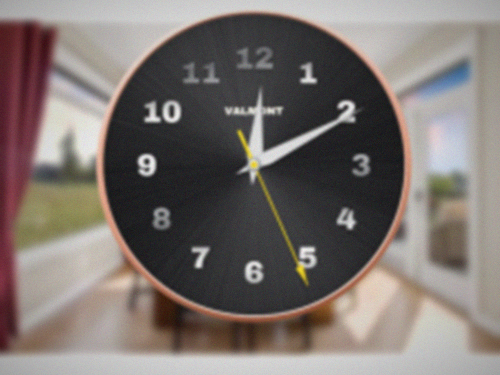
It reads 12h10m26s
